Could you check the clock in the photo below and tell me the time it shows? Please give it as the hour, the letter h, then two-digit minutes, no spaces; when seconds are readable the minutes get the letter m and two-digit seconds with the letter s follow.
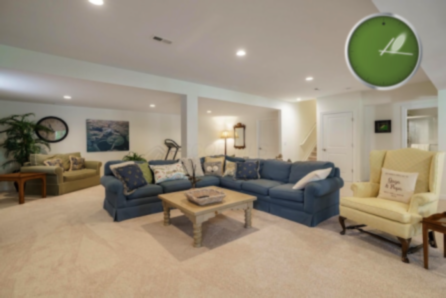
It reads 1h16
